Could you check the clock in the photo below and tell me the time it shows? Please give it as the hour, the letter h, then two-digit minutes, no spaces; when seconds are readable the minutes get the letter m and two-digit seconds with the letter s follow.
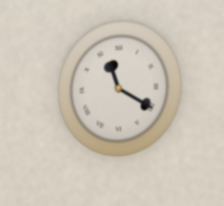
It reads 11h20
